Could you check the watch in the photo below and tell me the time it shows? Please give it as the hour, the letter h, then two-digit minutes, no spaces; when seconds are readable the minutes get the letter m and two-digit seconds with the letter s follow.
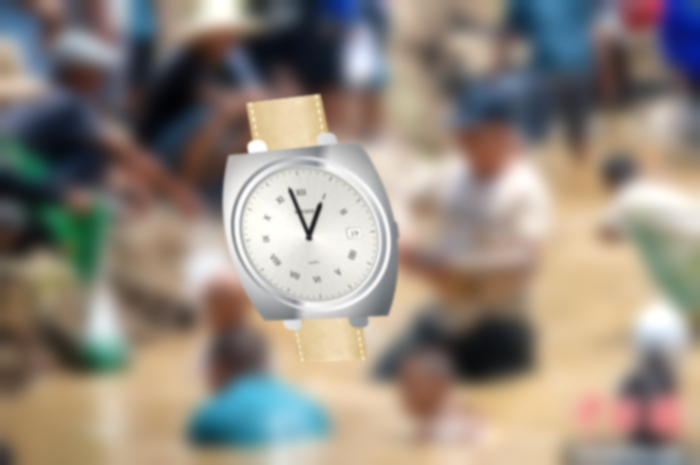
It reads 12h58
